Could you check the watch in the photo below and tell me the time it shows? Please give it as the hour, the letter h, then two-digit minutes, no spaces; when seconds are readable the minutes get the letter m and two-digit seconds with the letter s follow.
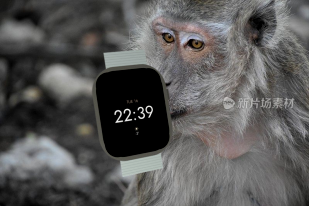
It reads 22h39
